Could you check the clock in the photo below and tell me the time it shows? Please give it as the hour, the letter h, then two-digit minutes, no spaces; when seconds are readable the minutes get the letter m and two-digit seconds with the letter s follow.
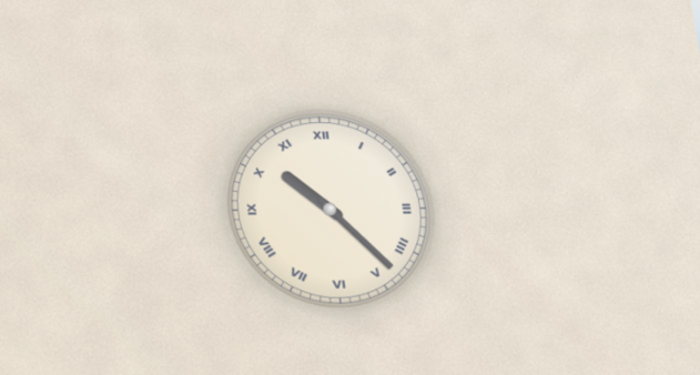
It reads 10h23
